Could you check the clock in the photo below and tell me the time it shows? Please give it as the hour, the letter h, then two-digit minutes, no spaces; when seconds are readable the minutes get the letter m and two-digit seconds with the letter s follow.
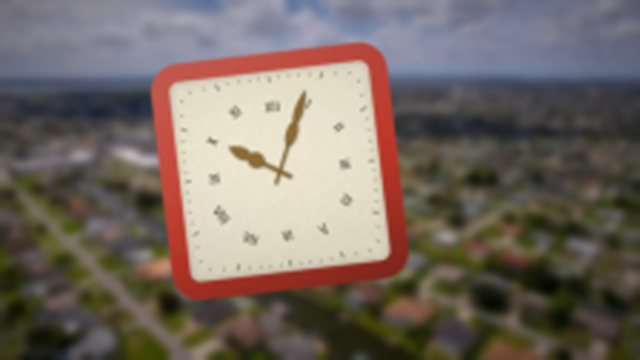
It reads 10h04
